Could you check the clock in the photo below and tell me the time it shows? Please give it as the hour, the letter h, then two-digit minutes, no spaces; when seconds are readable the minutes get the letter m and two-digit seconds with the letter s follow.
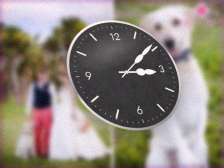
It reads 3h09
